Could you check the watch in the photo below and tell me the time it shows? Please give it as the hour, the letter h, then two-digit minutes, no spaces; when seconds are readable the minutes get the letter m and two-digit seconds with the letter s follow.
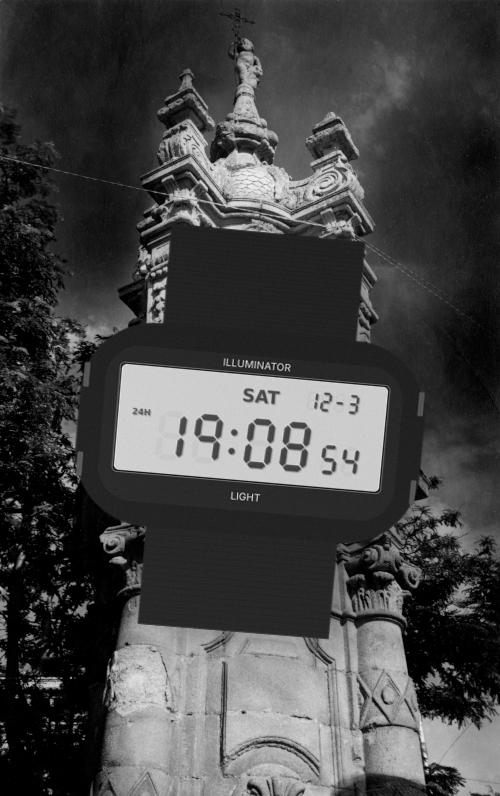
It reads 19h08m54s
